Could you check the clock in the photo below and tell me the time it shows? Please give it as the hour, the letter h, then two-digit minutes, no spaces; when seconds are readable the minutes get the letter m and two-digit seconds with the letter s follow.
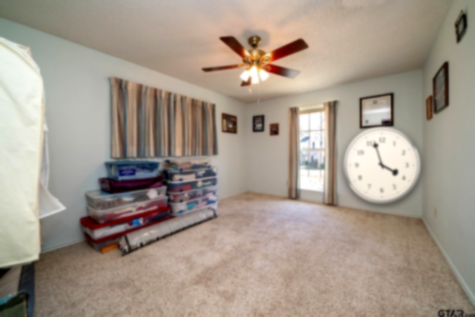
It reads 3h57
